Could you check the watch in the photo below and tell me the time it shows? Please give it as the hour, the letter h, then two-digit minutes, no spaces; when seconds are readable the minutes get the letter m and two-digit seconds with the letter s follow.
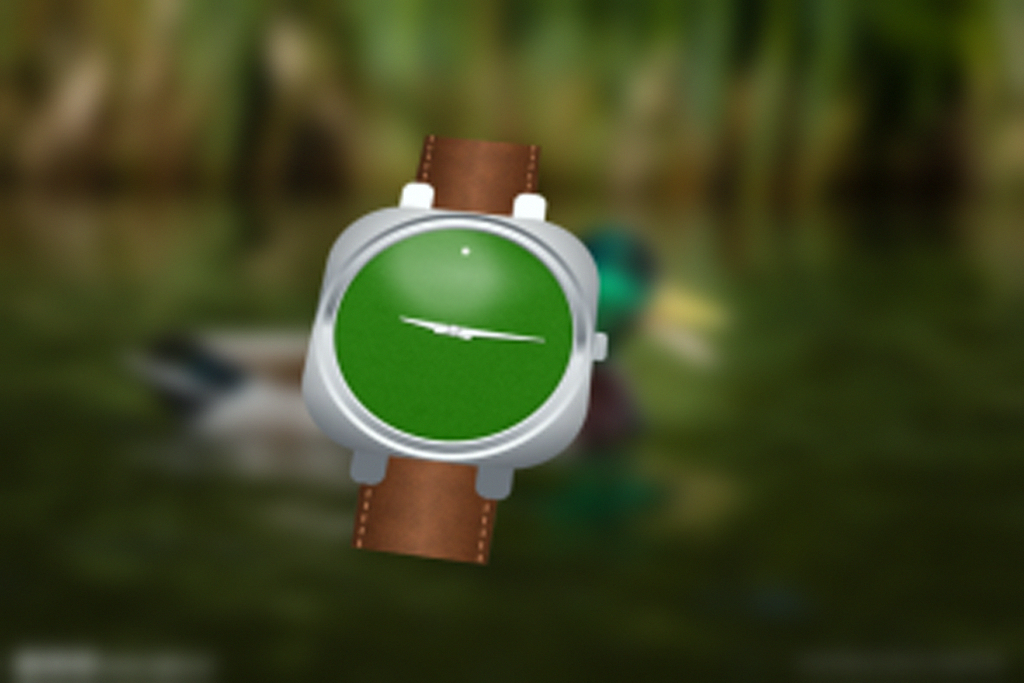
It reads 9h15
